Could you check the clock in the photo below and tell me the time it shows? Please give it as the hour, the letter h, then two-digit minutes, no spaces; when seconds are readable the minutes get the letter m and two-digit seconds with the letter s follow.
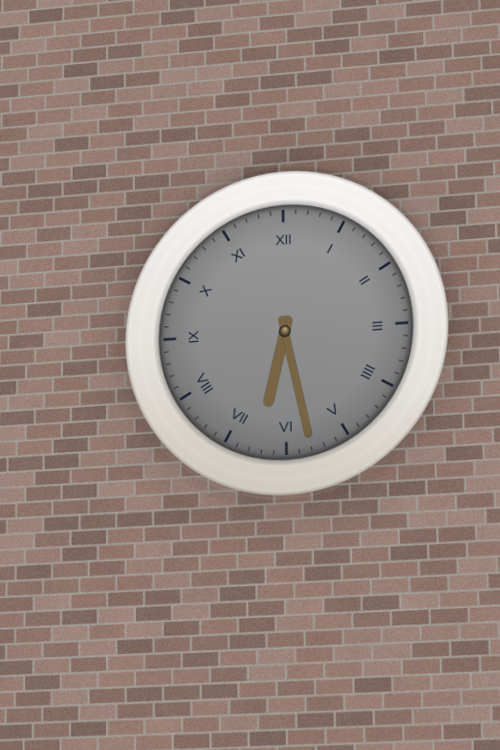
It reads 6h28
